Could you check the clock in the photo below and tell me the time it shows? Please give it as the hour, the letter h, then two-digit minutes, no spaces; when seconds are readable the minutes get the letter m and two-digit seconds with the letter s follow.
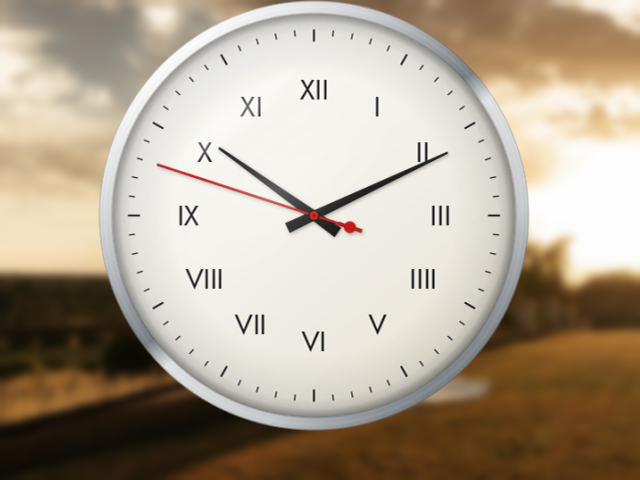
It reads 10h10m48s
